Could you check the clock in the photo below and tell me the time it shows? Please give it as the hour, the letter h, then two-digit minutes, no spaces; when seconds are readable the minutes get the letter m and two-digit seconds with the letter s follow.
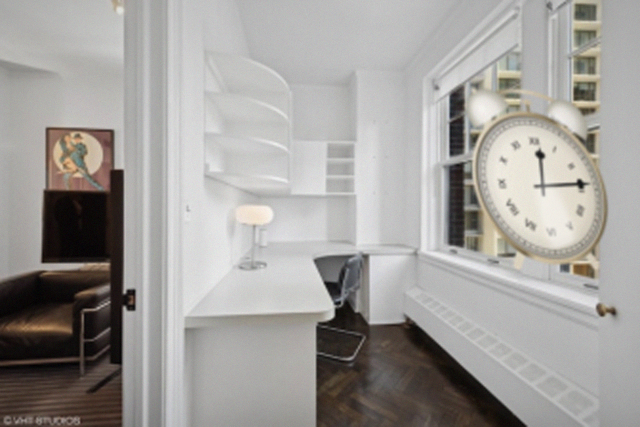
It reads 12h14
